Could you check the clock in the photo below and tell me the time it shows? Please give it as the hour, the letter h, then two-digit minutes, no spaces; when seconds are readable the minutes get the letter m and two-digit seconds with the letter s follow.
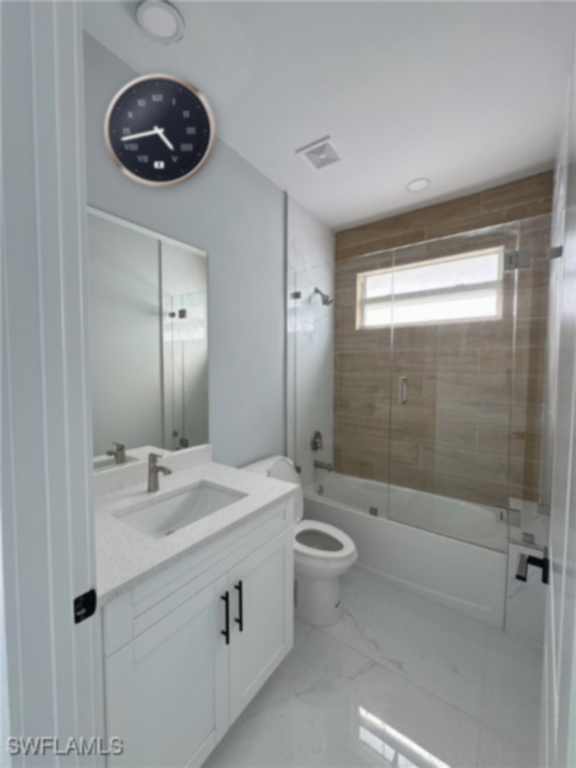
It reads 4h43
